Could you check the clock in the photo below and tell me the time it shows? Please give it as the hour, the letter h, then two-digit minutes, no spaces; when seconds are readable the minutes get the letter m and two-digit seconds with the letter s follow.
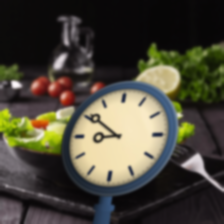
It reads 8h51
